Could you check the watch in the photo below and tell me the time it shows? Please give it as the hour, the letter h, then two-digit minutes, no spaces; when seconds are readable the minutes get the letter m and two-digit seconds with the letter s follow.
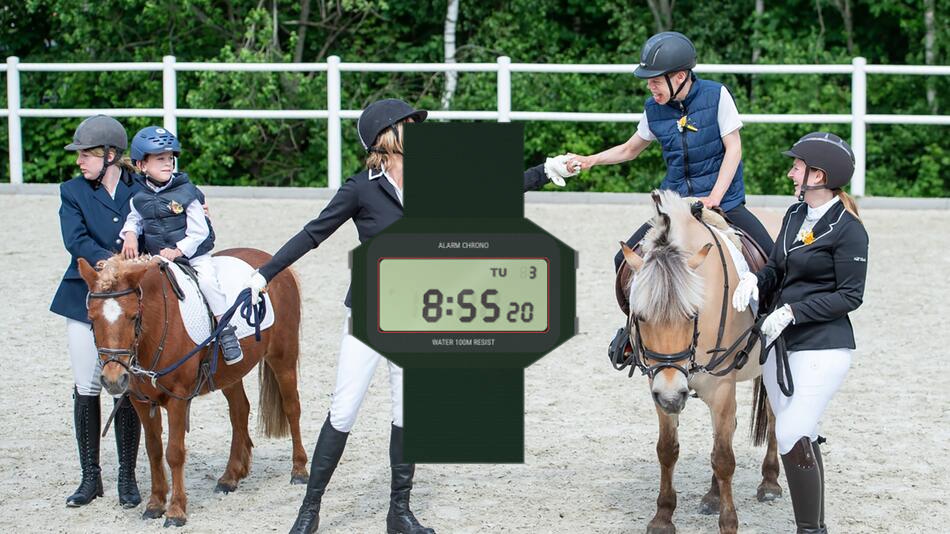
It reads 8h55m20s
